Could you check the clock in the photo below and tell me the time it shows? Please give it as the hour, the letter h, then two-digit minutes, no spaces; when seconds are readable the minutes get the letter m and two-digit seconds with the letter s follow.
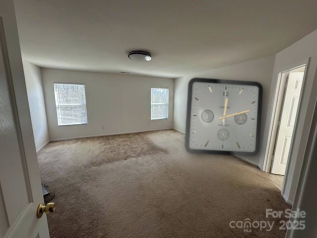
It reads 12h12
